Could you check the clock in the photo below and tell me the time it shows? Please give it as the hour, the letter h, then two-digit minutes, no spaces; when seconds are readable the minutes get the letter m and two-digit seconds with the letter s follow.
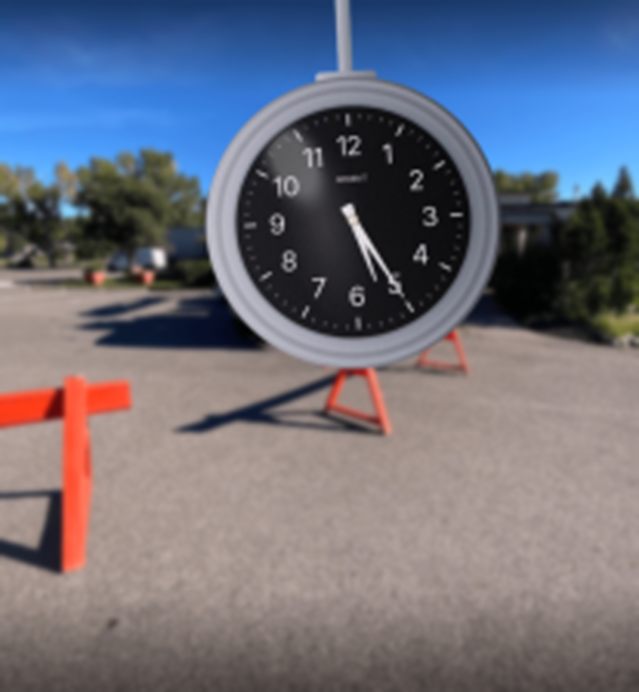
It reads 5h25
